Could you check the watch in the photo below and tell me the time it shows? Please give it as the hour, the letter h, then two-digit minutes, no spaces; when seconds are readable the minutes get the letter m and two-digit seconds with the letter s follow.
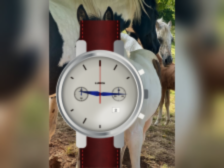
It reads 9h15
